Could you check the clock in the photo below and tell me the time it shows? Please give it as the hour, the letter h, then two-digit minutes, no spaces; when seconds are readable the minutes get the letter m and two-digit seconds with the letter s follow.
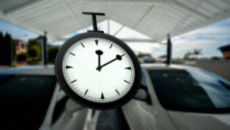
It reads 12h10
